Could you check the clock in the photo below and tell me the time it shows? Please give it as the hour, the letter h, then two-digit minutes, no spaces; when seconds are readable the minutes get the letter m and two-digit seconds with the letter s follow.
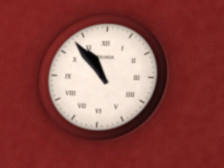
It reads 10h53
